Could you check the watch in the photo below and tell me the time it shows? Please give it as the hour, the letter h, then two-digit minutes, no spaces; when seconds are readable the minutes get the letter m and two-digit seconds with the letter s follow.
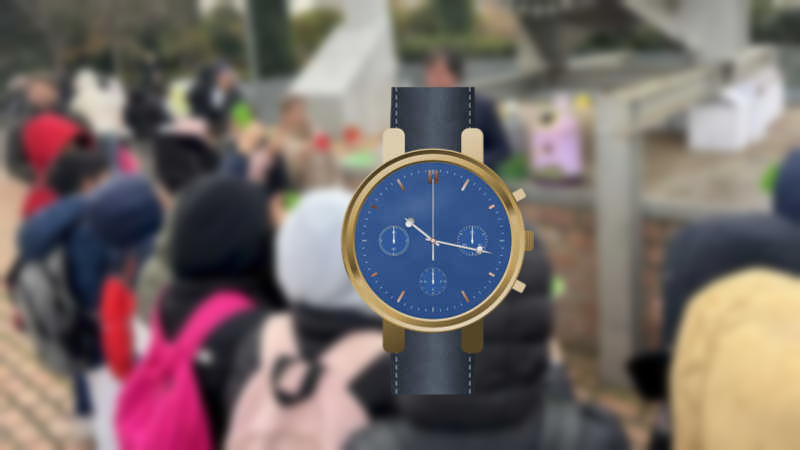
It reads 10h17
